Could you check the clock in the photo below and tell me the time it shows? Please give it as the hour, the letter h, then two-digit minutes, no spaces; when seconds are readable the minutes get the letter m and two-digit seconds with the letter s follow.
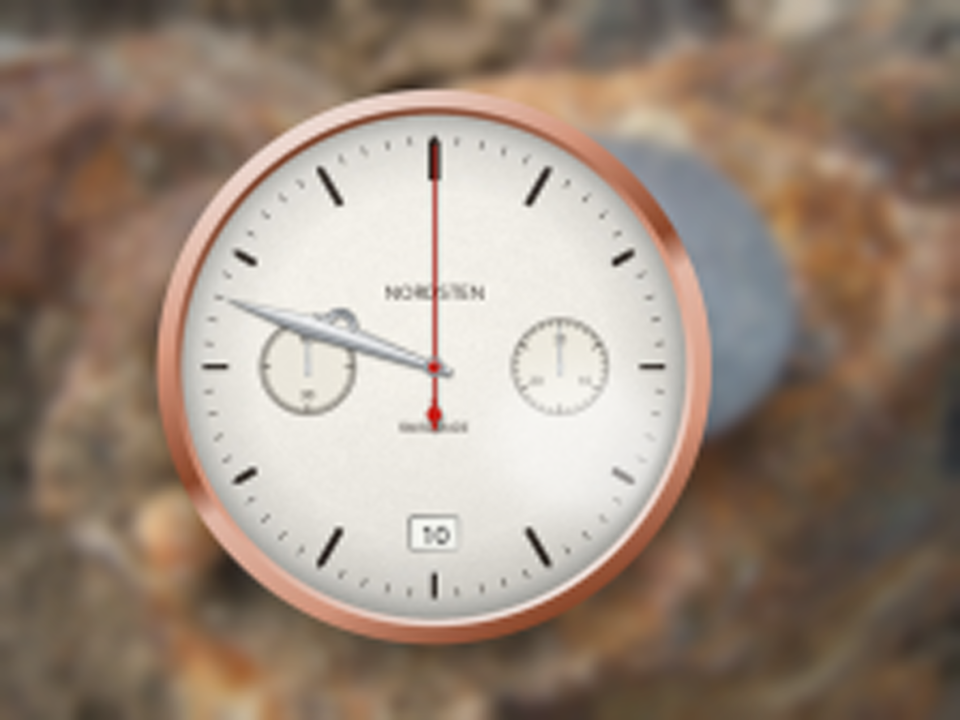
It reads 9h48
